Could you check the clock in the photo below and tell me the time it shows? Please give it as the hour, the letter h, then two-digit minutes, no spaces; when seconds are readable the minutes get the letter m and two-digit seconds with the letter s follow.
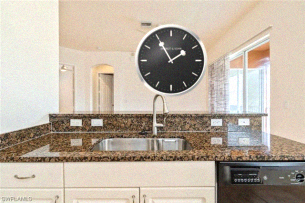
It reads 1h55
